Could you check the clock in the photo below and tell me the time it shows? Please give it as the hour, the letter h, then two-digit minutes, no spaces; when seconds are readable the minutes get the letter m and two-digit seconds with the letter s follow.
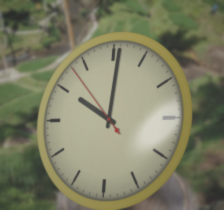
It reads 10h00m53s
